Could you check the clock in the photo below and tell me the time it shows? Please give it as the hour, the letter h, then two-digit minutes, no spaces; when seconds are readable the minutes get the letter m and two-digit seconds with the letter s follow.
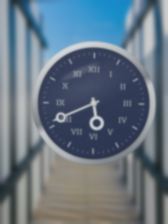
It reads 5h41
